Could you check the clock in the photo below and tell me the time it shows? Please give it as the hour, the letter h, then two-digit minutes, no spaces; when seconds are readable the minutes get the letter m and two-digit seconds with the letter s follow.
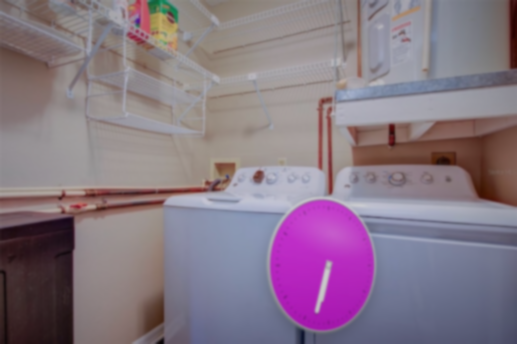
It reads 6h33
